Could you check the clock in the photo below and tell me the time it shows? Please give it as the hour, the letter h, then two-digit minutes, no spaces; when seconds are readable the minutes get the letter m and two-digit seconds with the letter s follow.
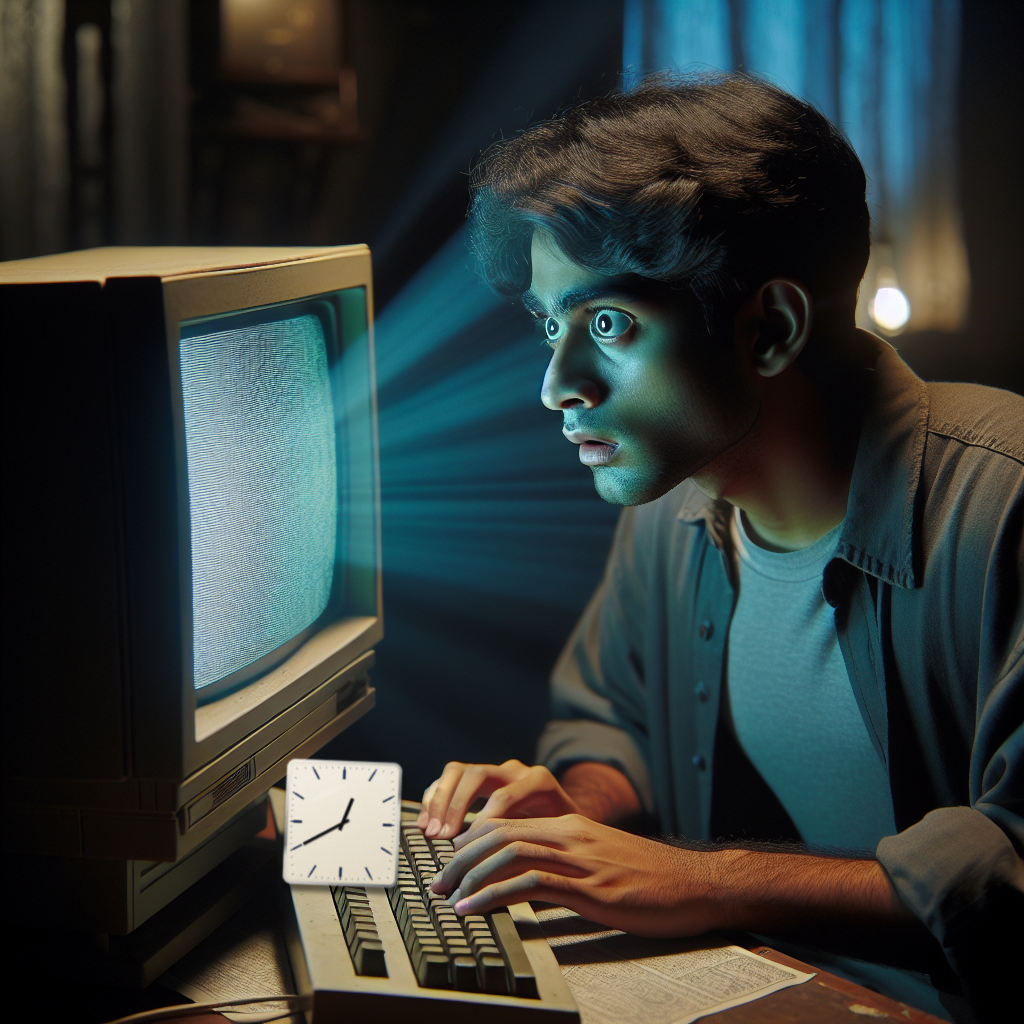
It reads 12h40
